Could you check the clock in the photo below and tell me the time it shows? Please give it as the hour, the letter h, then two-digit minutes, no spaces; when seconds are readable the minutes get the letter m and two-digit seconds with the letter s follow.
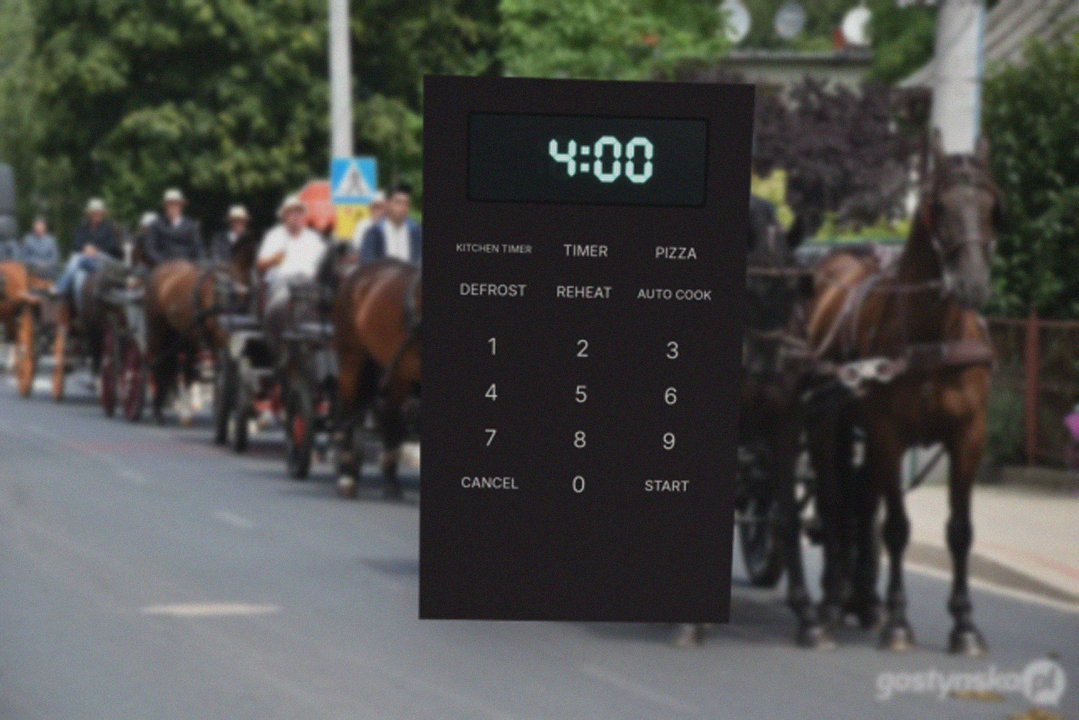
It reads 4h00
